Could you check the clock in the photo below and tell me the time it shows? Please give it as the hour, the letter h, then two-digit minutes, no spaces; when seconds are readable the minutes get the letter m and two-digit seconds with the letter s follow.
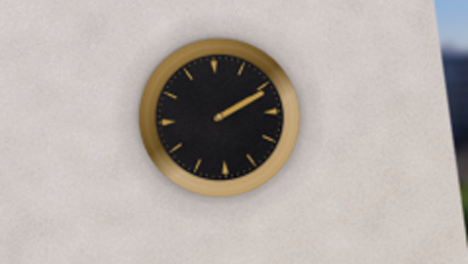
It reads 2h11
